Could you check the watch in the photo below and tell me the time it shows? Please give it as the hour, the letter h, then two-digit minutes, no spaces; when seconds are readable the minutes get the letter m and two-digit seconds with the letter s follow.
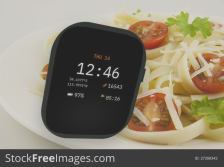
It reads 12h46
